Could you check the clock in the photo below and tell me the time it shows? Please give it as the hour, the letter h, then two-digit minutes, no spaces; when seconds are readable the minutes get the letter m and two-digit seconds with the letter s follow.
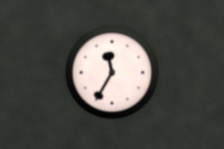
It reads 11h35
